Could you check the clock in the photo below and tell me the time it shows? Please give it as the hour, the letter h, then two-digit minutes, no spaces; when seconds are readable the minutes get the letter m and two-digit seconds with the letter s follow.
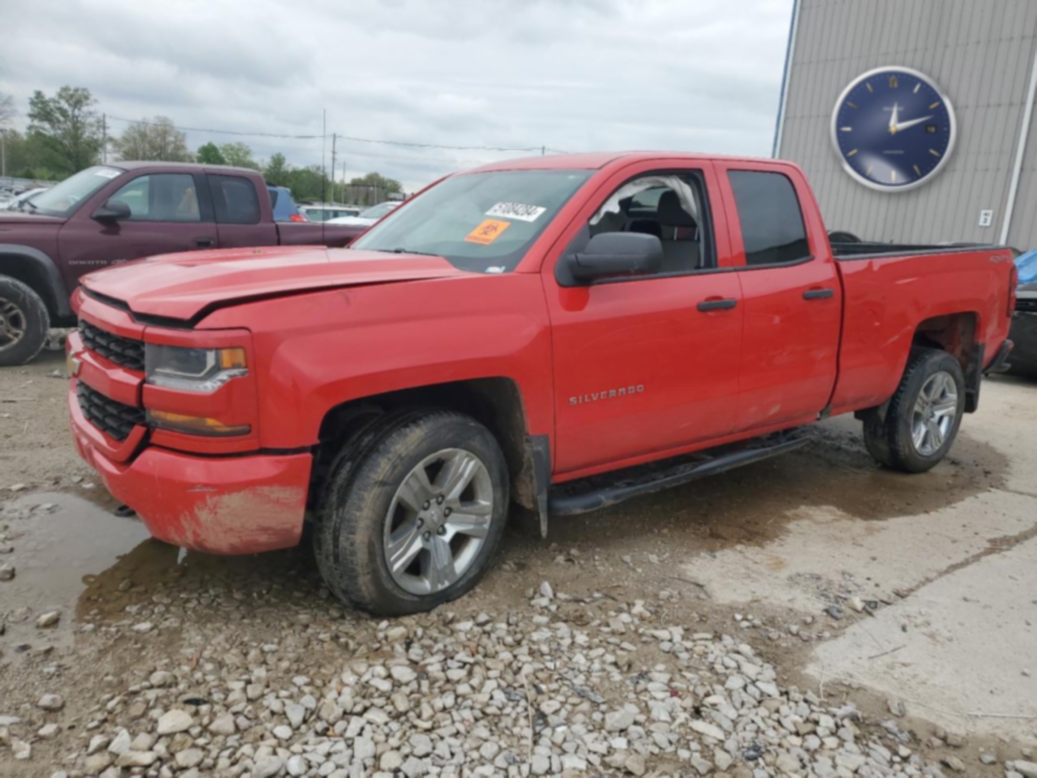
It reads 12h12
